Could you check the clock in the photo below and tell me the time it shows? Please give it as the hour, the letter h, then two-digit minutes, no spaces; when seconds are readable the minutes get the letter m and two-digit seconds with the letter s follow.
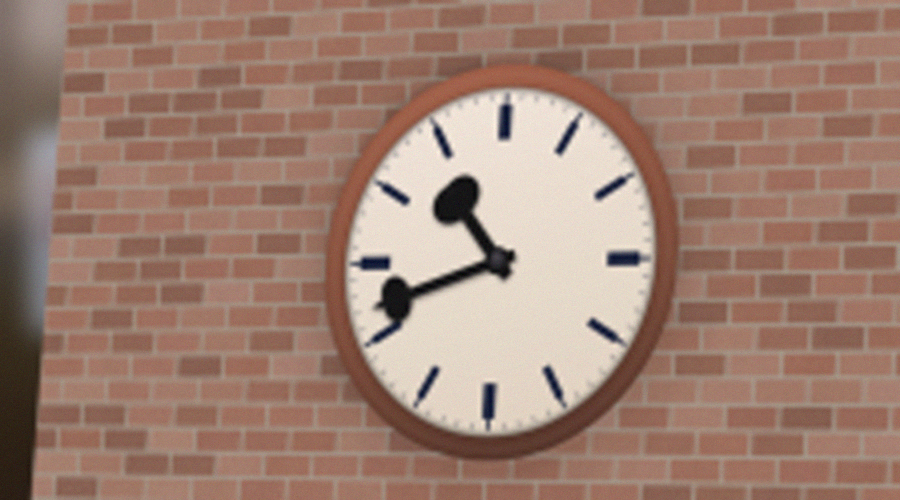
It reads 10h42
